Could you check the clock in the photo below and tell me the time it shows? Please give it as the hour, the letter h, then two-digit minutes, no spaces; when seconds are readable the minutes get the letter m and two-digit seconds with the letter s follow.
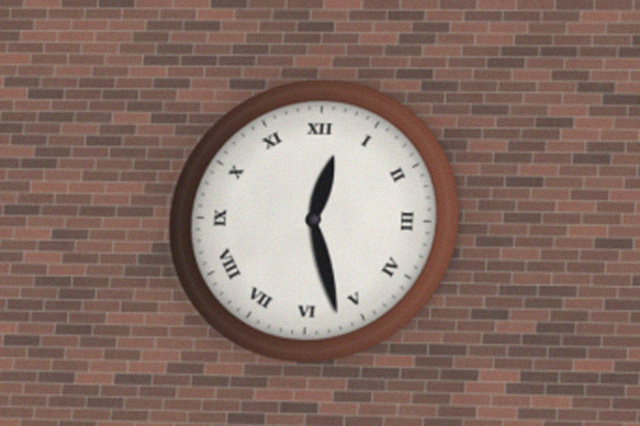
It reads 12h27
